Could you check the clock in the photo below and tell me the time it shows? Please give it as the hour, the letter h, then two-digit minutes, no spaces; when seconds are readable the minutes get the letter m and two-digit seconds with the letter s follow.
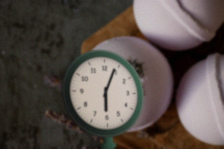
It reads 6h04
